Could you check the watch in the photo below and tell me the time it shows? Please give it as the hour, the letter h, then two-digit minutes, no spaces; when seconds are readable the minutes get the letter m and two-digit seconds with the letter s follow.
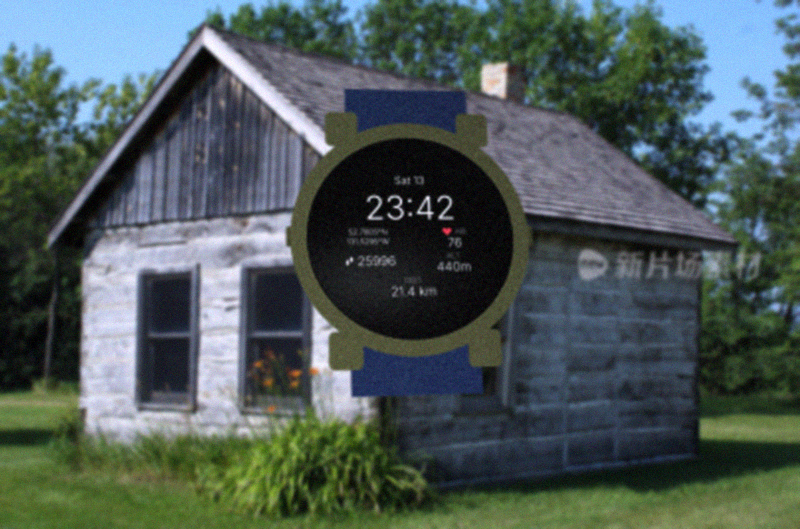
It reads 23h42
